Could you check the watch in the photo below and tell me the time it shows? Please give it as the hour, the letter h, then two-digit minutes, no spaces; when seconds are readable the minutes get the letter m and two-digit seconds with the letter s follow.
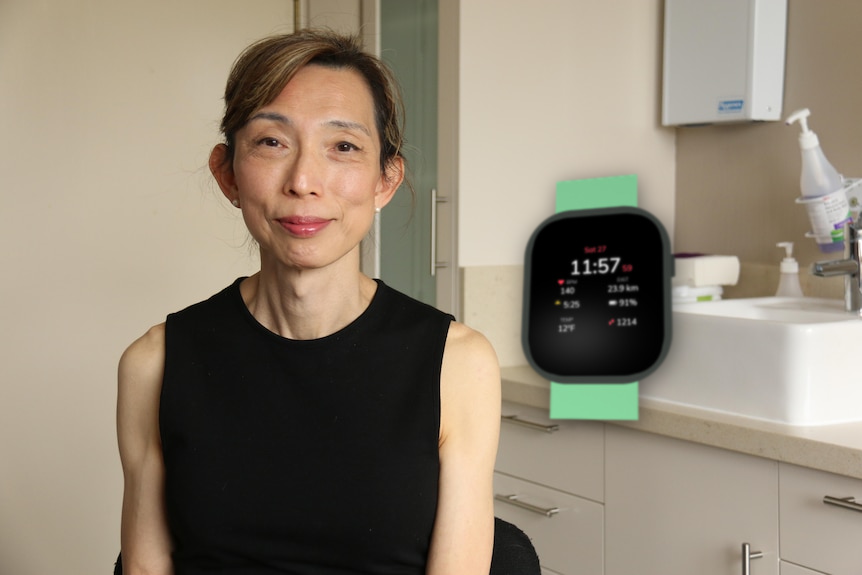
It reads 11h57
